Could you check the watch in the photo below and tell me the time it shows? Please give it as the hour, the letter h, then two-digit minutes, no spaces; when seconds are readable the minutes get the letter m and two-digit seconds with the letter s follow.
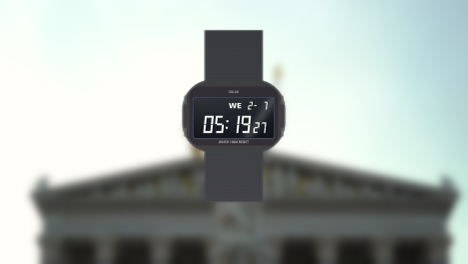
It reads 5h19m27s
